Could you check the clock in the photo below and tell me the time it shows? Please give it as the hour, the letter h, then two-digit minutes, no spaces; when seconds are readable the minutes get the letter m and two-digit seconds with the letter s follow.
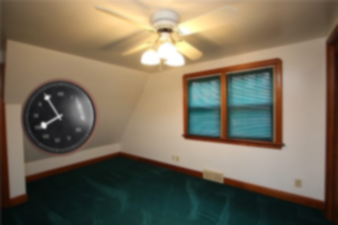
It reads 7h54
